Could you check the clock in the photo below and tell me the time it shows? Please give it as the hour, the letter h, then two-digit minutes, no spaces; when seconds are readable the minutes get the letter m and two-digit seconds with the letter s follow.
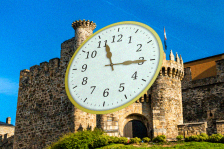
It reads 11h15
